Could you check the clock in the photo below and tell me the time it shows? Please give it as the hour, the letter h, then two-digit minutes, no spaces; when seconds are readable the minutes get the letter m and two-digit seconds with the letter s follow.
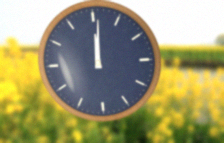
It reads 12h01
